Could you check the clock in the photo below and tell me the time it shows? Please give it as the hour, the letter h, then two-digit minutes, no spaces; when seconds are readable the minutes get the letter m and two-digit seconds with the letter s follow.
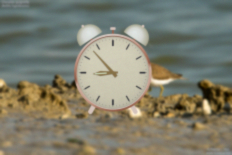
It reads 8h53
